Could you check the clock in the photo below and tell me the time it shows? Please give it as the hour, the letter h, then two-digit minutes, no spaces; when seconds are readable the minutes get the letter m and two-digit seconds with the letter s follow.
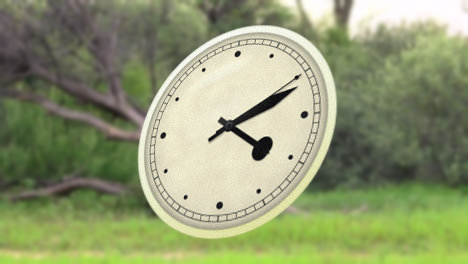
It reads 4h11m10s
